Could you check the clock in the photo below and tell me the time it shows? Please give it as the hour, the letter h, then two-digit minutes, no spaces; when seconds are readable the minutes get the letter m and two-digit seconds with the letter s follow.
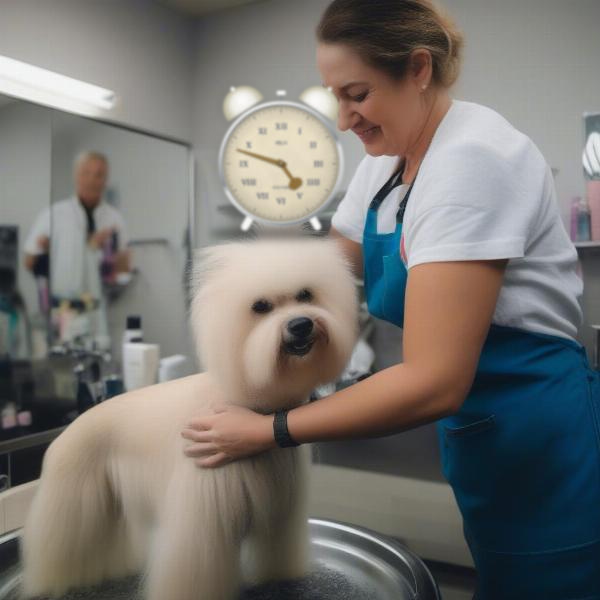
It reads 4h48
